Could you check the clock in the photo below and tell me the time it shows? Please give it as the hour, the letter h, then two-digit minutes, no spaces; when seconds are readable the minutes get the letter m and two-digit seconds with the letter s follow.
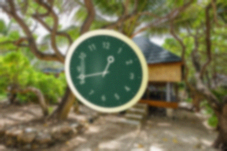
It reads 12h42
